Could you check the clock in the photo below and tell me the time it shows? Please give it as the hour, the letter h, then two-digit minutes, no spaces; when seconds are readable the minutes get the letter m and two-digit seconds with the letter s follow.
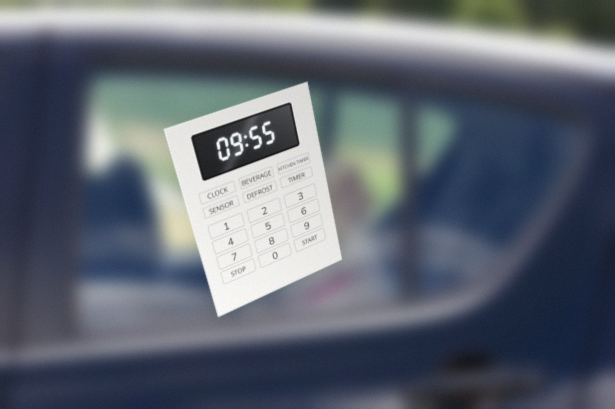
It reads 9h55
